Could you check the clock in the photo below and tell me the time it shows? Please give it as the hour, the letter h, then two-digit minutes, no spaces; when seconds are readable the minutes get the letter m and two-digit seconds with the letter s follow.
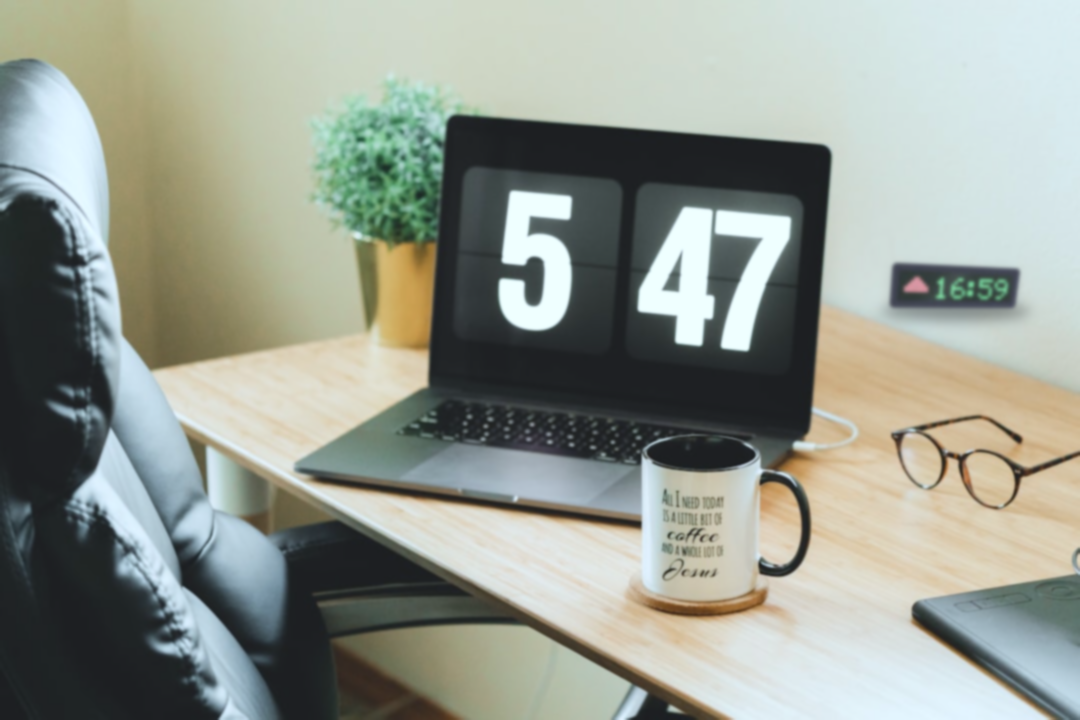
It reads 16h59
